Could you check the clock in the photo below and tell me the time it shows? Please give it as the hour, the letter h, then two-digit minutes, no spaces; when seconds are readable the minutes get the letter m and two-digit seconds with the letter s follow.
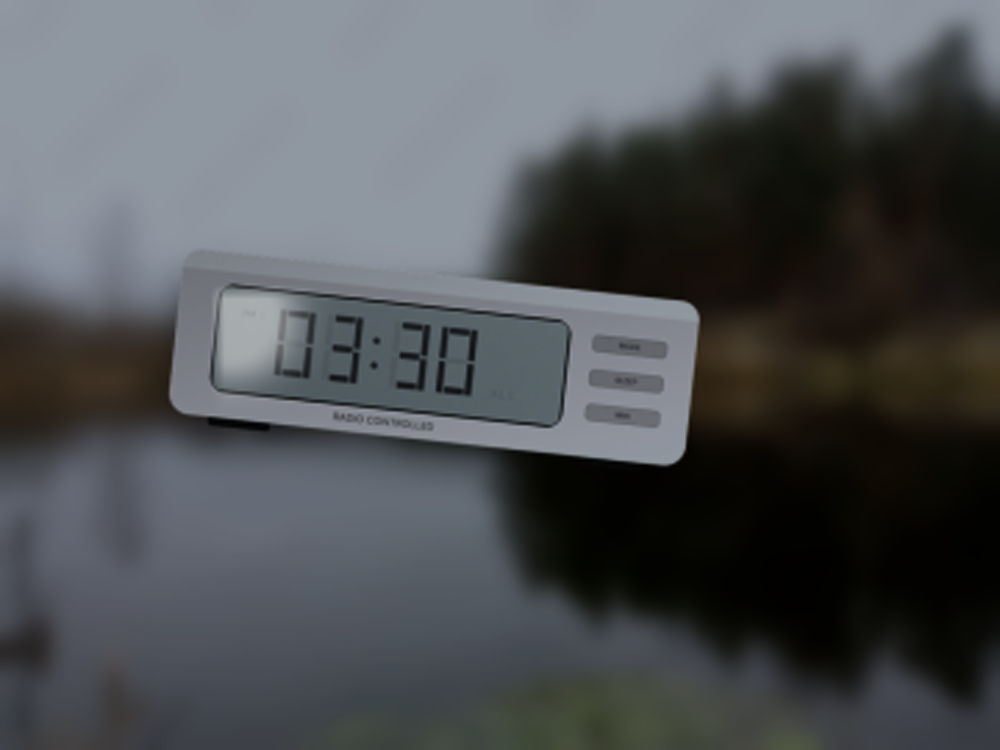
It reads 3h30
